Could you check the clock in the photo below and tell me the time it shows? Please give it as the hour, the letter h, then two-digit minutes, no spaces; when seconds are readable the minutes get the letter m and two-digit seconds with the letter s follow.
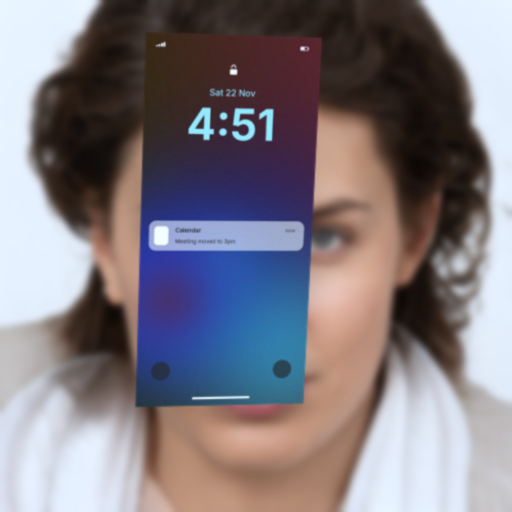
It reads 4h51
